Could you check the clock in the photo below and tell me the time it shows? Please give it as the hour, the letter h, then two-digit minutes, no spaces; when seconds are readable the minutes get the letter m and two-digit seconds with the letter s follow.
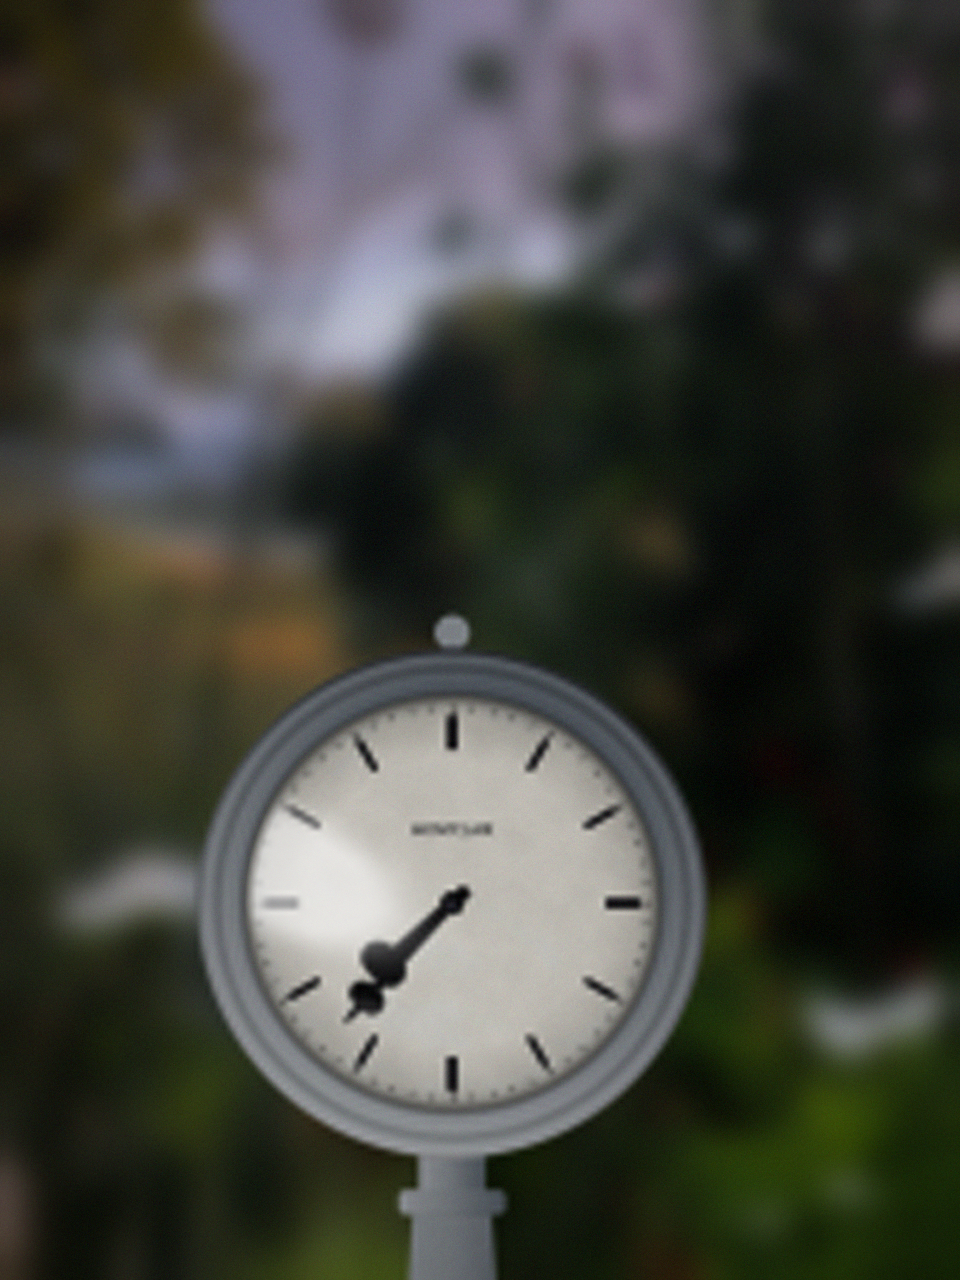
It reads 7h37
